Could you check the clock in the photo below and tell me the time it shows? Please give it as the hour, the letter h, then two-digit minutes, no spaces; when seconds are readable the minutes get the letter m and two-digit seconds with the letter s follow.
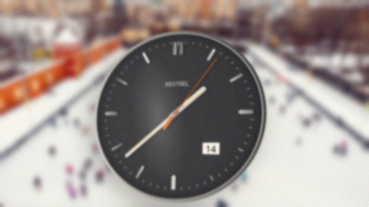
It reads 1h38m06s
